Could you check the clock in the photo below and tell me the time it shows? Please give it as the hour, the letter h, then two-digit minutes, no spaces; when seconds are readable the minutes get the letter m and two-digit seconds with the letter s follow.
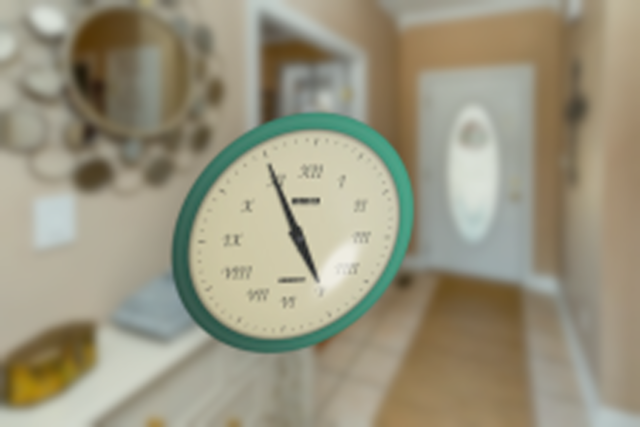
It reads 4h55
